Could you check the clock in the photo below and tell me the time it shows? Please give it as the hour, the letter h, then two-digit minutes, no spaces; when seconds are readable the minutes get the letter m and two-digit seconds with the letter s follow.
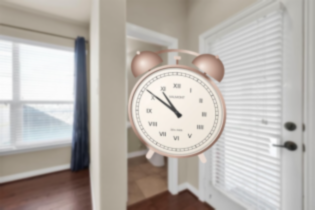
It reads 10h51
